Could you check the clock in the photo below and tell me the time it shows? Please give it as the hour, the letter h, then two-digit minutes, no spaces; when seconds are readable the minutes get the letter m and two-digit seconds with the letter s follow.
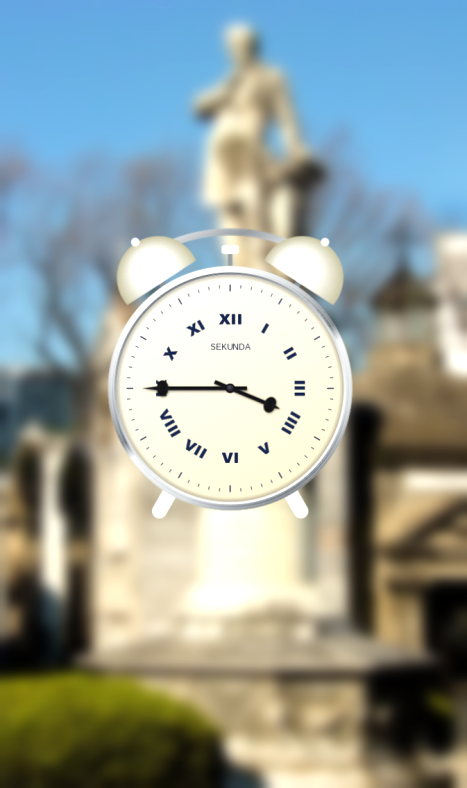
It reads 3h45
